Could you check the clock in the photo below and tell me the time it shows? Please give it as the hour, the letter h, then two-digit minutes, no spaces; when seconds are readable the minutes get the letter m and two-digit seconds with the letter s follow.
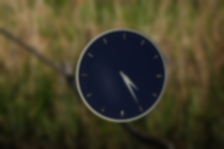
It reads 4h25
